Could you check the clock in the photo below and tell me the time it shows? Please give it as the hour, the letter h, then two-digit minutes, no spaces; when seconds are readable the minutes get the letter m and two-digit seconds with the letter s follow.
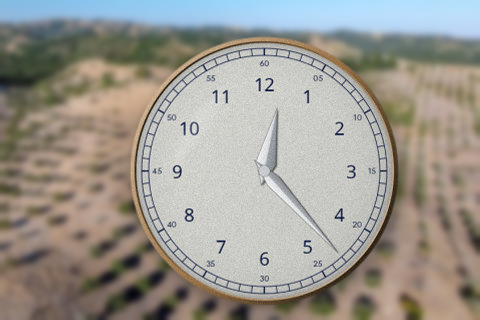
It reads 12h23
